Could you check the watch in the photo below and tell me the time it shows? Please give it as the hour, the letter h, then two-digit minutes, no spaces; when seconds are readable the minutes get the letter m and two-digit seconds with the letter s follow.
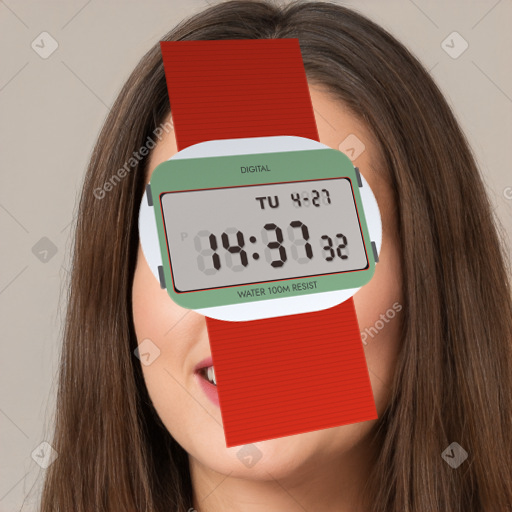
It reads 14h37m32s
